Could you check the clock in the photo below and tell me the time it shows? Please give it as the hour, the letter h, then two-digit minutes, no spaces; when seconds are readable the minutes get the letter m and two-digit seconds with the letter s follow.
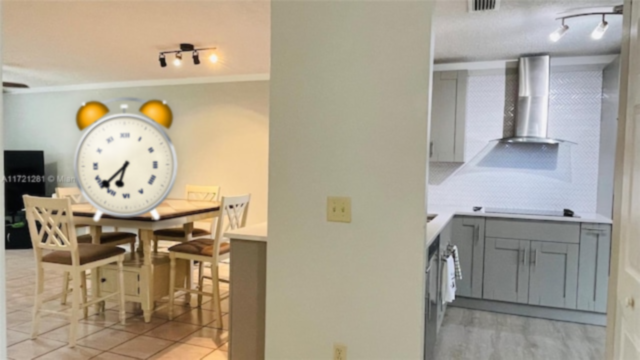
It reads 6h38
